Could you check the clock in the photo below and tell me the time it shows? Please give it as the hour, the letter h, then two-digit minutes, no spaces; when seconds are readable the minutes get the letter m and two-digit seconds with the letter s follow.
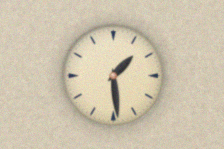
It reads 1h29
